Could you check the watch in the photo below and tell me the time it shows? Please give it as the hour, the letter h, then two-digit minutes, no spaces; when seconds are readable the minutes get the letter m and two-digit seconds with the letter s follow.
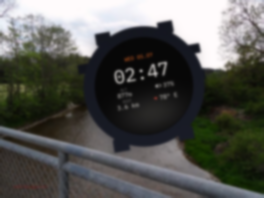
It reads 2h47
